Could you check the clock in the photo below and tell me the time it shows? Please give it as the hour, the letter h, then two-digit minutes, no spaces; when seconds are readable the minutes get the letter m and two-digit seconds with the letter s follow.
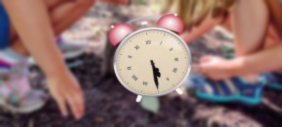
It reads 5h30
